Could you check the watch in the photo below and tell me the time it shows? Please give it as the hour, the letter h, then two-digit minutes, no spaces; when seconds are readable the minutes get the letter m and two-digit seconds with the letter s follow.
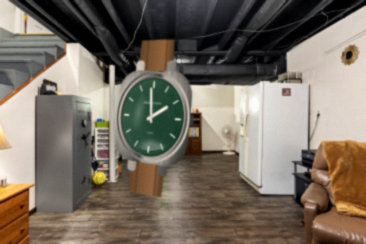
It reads 1h59
